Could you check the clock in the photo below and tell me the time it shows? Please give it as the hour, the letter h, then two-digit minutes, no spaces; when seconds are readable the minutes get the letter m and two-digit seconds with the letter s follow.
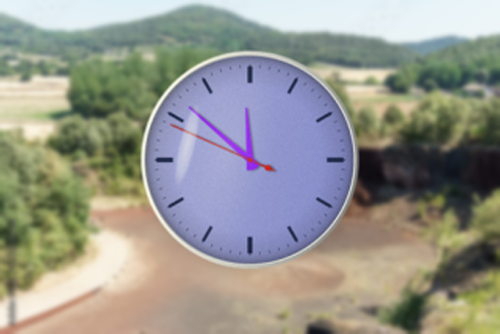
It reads 11h51m49s
